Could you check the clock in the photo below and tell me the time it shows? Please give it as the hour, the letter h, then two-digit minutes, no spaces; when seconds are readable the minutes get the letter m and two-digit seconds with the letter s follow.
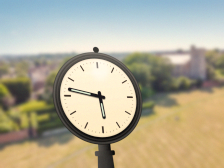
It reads 5h47
